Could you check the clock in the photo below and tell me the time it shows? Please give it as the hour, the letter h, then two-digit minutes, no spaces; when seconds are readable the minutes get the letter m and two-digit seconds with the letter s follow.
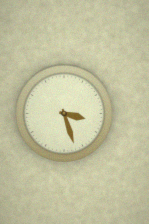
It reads 3h27
